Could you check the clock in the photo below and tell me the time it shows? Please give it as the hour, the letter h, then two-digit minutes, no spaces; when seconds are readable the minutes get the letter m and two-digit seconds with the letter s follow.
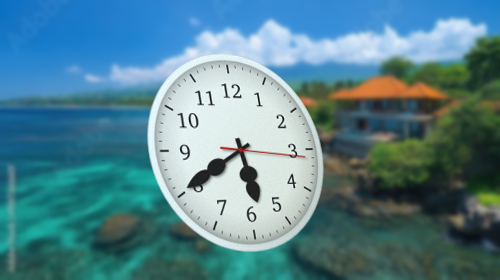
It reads 5h40m16s
